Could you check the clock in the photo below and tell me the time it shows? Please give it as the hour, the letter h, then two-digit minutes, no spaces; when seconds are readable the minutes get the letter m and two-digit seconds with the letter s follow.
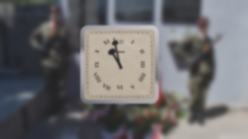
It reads 10h58
